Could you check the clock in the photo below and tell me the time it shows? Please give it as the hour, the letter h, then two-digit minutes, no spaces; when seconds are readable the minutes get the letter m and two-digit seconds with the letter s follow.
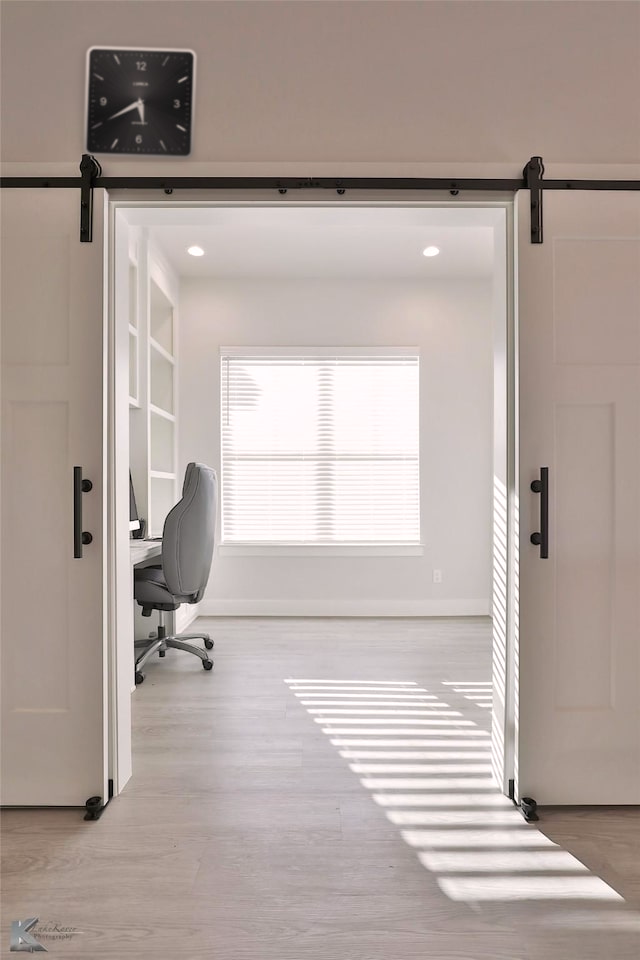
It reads 5h40
